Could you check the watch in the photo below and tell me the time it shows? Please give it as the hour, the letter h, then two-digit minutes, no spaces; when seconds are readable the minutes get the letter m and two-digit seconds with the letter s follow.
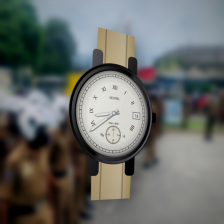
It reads 8h39
